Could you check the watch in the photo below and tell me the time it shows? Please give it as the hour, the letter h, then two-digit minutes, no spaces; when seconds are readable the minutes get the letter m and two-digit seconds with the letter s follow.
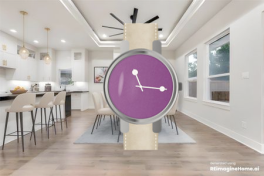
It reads 11h16
